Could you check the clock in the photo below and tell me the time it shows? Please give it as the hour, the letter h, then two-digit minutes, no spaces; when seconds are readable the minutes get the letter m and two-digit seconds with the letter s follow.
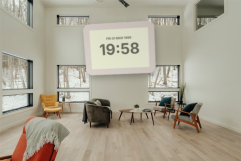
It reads 19h58
